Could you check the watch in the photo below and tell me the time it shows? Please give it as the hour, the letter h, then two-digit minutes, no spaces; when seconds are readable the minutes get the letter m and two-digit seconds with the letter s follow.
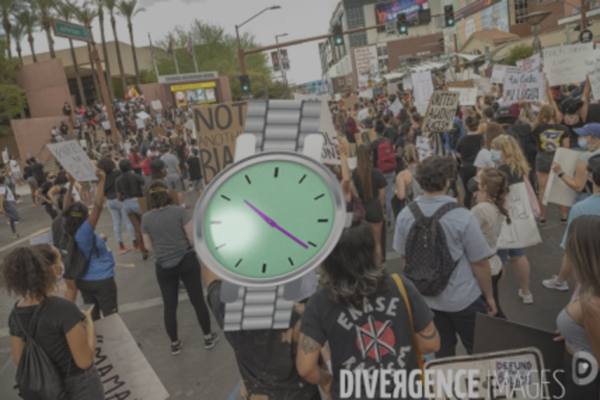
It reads 10h21
